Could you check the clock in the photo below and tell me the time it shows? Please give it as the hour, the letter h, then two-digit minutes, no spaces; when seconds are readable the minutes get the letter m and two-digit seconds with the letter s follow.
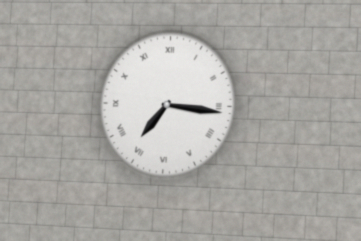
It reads 7h16
